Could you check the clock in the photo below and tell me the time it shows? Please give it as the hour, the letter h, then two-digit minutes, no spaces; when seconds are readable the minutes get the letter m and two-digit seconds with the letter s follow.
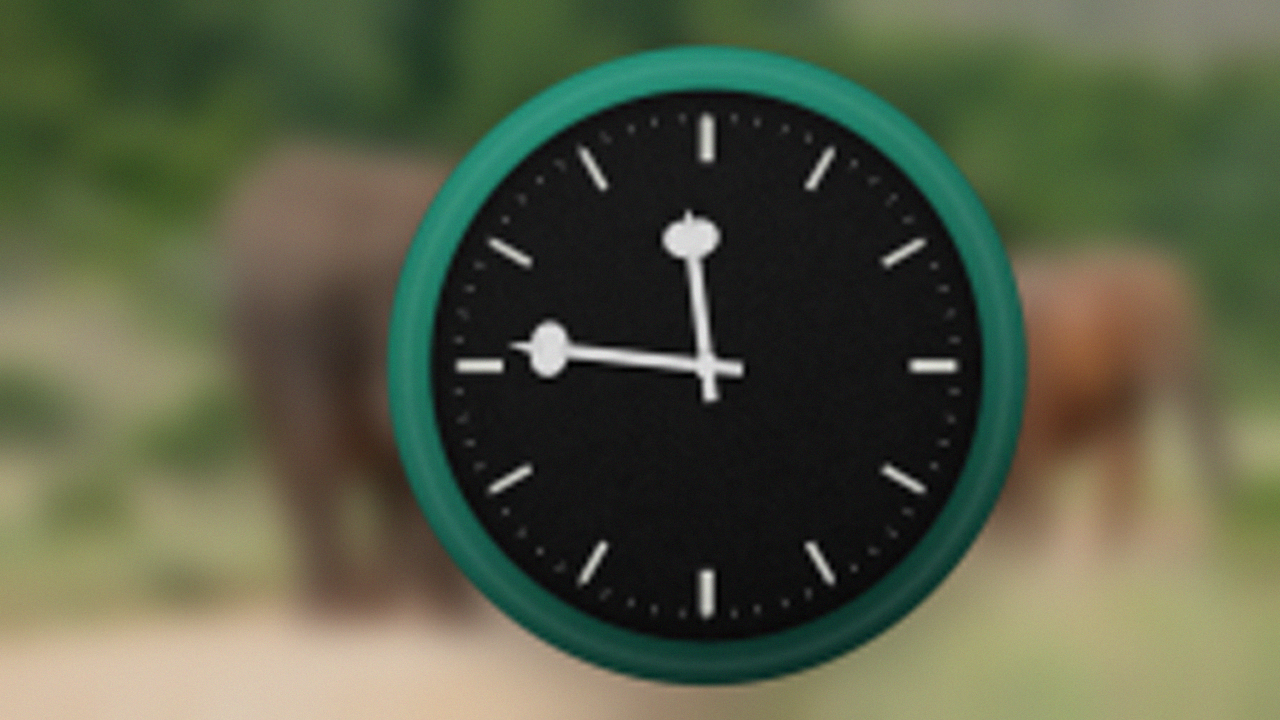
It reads 11h46
